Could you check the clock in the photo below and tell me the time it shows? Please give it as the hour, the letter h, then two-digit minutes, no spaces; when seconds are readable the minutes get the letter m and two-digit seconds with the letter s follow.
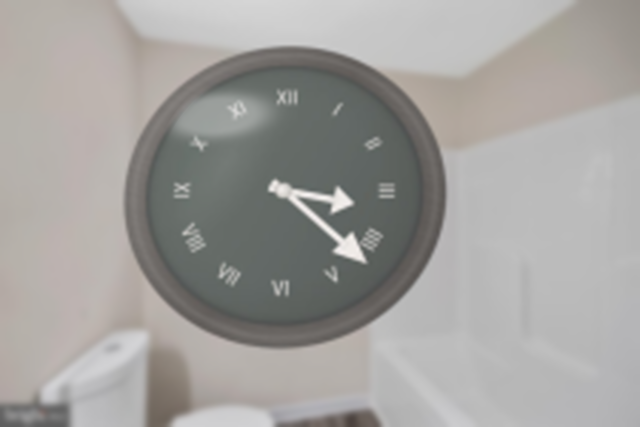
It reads 3h22
